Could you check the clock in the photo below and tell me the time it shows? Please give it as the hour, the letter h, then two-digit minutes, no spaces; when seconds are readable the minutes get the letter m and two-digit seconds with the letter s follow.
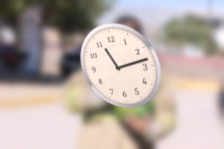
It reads 11h13
